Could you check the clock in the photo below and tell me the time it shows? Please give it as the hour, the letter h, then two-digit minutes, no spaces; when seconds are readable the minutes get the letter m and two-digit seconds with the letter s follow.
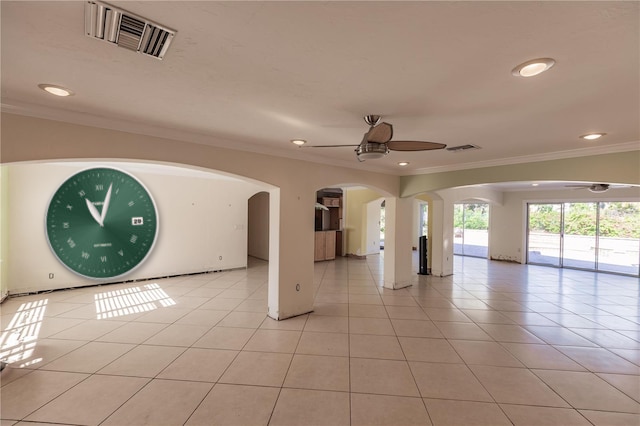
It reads 11h03
